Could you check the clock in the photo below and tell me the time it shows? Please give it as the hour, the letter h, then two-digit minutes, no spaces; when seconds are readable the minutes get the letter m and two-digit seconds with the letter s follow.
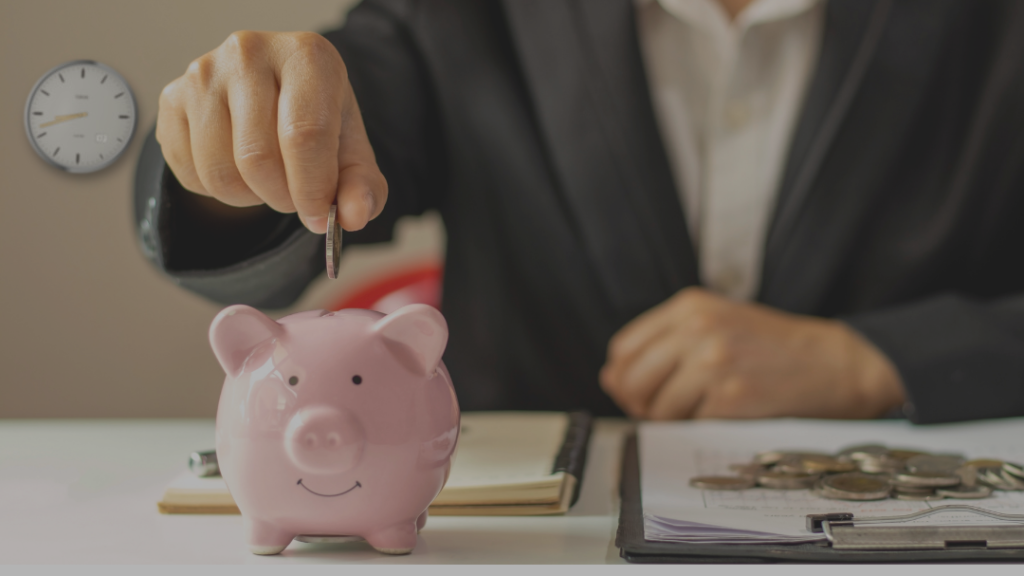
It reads 8h42
